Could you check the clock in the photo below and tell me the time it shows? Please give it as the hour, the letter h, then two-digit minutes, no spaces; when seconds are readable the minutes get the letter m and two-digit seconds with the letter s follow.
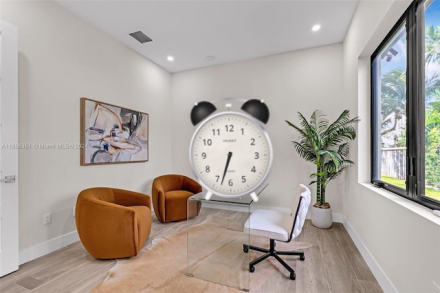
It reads 6h33
